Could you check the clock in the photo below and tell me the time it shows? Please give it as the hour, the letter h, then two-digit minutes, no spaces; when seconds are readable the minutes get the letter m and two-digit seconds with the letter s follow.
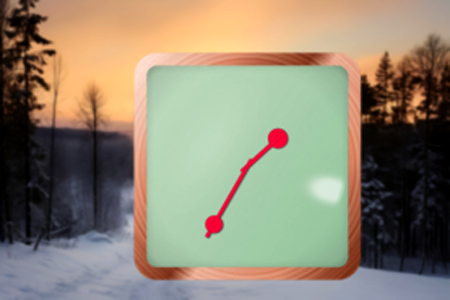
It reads 1h35
